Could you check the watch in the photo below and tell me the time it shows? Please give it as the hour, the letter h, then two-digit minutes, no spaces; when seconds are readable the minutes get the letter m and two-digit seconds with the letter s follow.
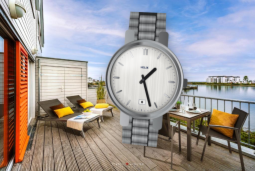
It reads 1h27
